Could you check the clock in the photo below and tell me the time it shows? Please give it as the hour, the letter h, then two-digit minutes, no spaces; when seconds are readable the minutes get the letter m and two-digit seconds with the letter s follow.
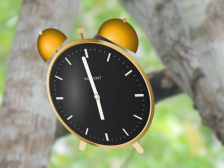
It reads 5h59
